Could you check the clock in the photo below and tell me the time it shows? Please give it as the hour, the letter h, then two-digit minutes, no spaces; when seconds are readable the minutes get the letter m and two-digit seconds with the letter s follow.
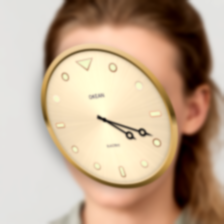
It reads 4h19
